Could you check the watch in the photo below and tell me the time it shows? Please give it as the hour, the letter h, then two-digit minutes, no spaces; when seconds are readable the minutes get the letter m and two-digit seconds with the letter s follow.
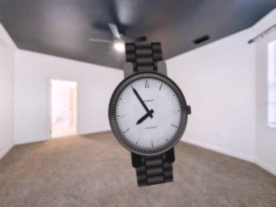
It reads 7h55
